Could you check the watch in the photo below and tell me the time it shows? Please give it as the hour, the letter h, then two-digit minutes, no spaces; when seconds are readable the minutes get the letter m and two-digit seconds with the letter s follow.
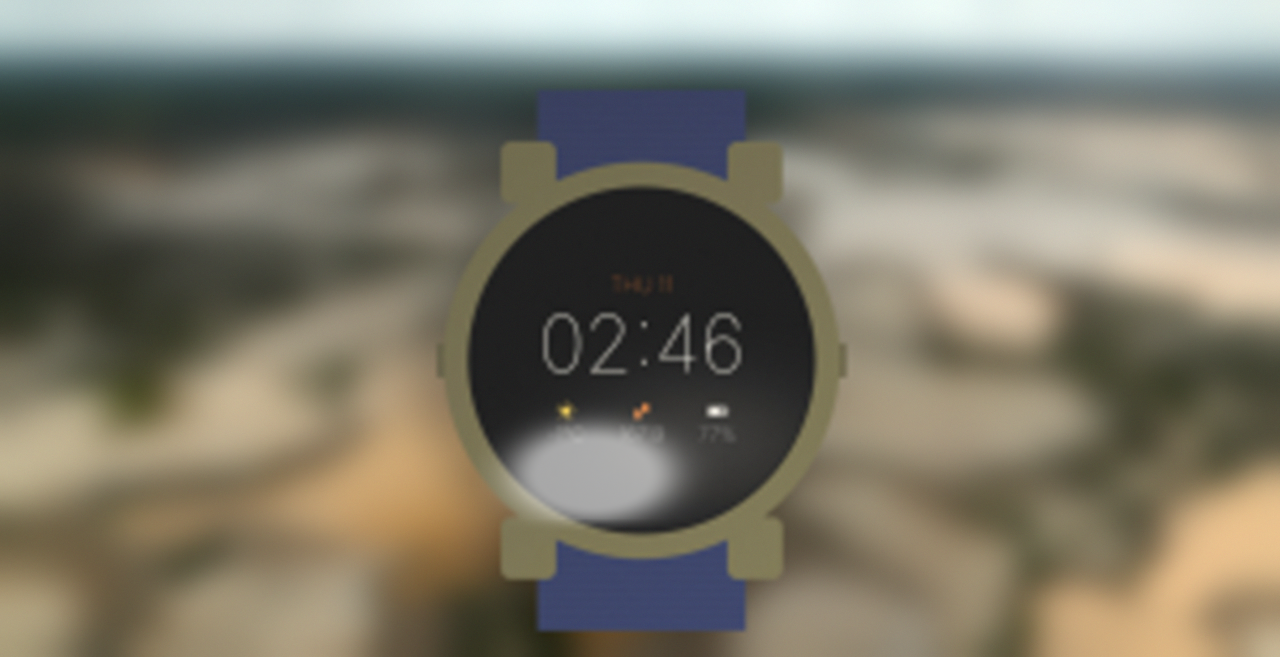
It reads 2h46
